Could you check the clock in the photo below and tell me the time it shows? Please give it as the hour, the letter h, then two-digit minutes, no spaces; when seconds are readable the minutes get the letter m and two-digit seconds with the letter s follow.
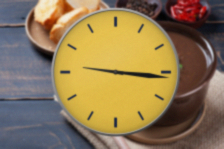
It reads 9h16
